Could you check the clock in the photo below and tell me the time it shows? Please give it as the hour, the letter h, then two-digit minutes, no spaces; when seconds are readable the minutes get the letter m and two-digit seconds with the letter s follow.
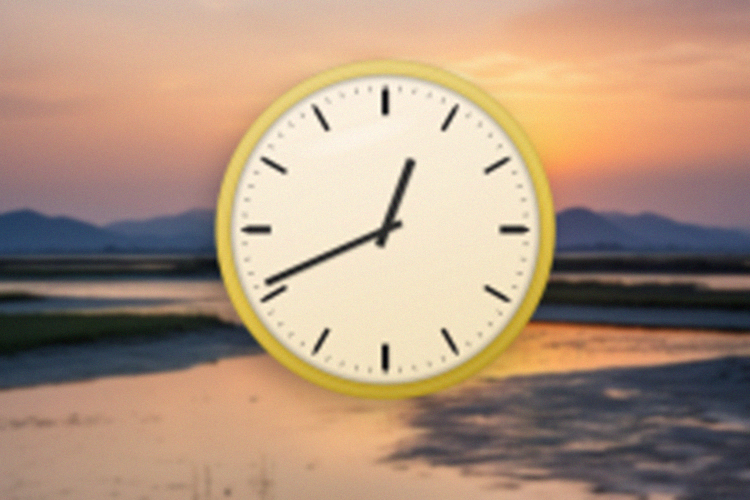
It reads 12h41
